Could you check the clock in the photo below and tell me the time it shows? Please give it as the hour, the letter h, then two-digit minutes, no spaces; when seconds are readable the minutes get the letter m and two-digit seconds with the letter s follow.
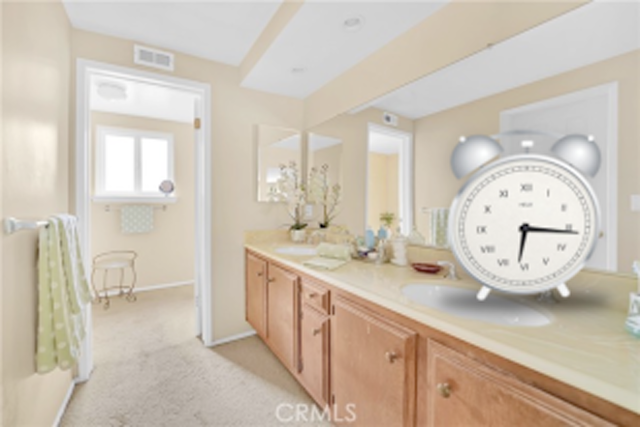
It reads 6h16
